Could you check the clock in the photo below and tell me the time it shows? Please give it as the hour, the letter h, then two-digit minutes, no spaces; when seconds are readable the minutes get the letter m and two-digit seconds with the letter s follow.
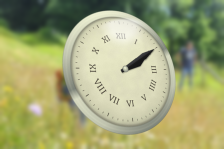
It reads 2h10
